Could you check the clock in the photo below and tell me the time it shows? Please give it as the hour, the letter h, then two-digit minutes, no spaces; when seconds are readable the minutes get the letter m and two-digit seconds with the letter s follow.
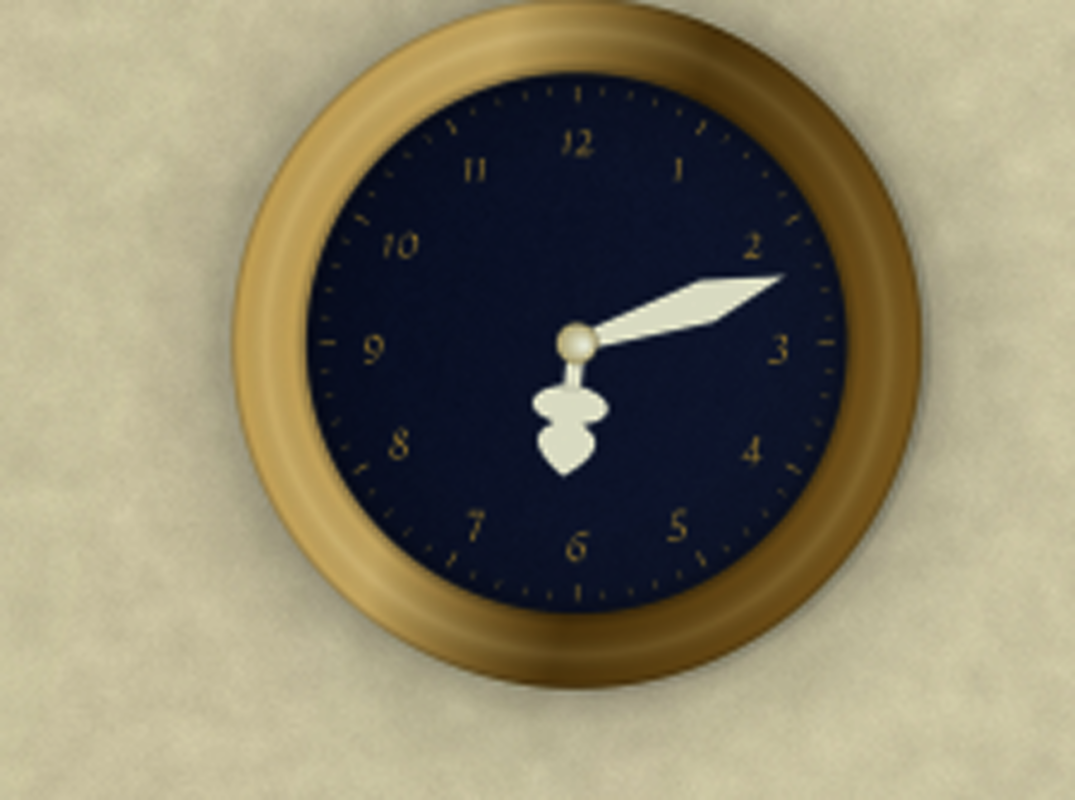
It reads 6h12
